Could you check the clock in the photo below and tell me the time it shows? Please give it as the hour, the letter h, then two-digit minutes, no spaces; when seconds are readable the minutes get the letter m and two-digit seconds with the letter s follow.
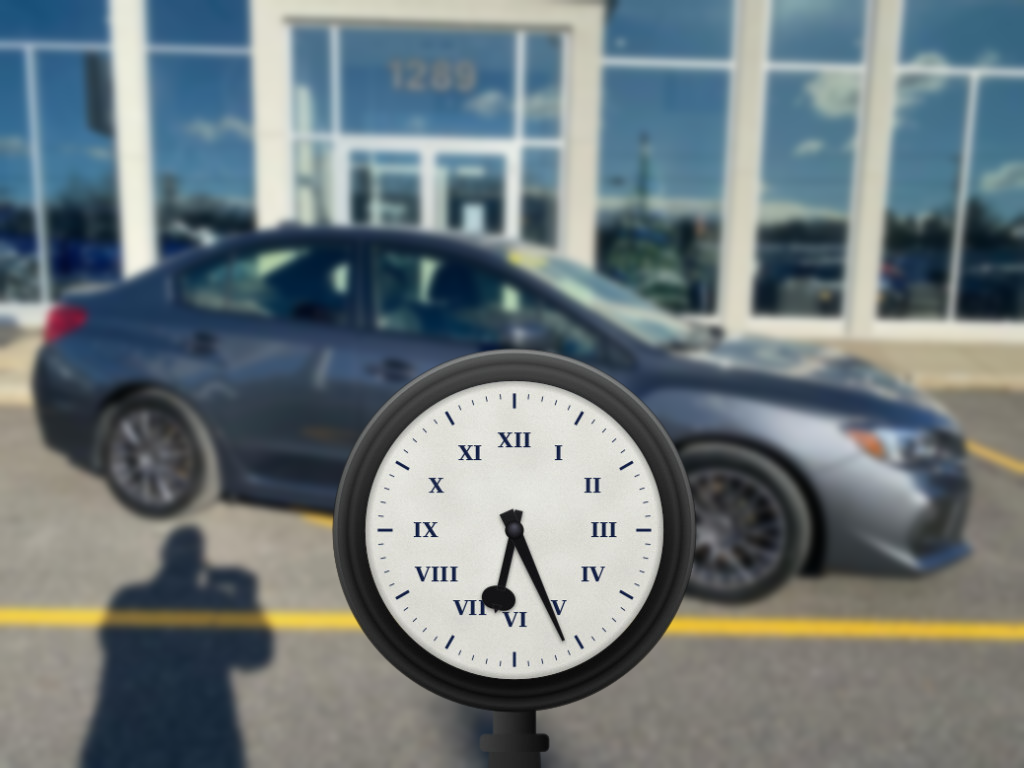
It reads 6h26
